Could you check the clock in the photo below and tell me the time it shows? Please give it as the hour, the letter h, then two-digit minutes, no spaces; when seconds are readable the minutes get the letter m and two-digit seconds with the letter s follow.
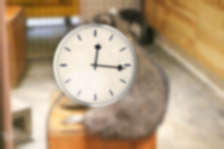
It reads 12h16
